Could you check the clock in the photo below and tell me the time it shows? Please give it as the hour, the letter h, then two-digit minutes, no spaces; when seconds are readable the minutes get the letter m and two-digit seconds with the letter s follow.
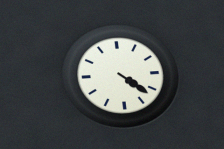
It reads 4h22
